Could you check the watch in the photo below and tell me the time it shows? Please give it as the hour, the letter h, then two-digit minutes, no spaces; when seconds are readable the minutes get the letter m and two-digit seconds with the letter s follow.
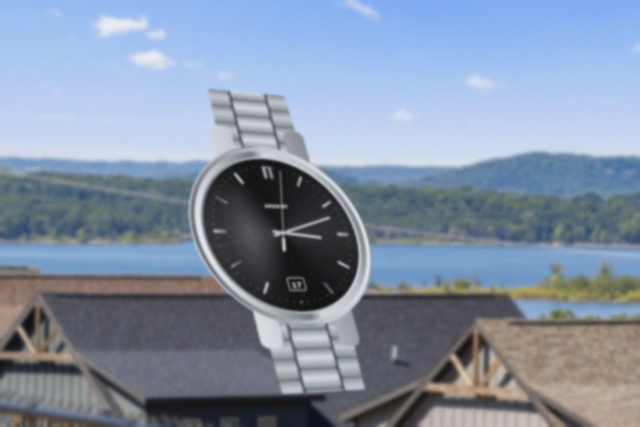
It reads 3h12m02s
